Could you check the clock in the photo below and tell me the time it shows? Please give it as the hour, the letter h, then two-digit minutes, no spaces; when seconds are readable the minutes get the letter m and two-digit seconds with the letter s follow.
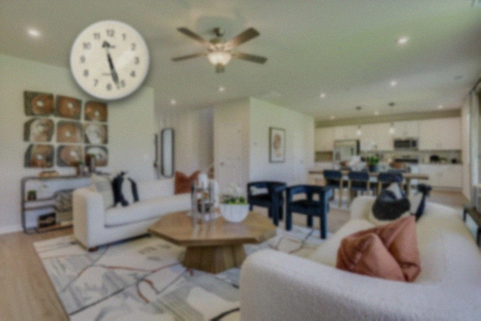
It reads 11h27
